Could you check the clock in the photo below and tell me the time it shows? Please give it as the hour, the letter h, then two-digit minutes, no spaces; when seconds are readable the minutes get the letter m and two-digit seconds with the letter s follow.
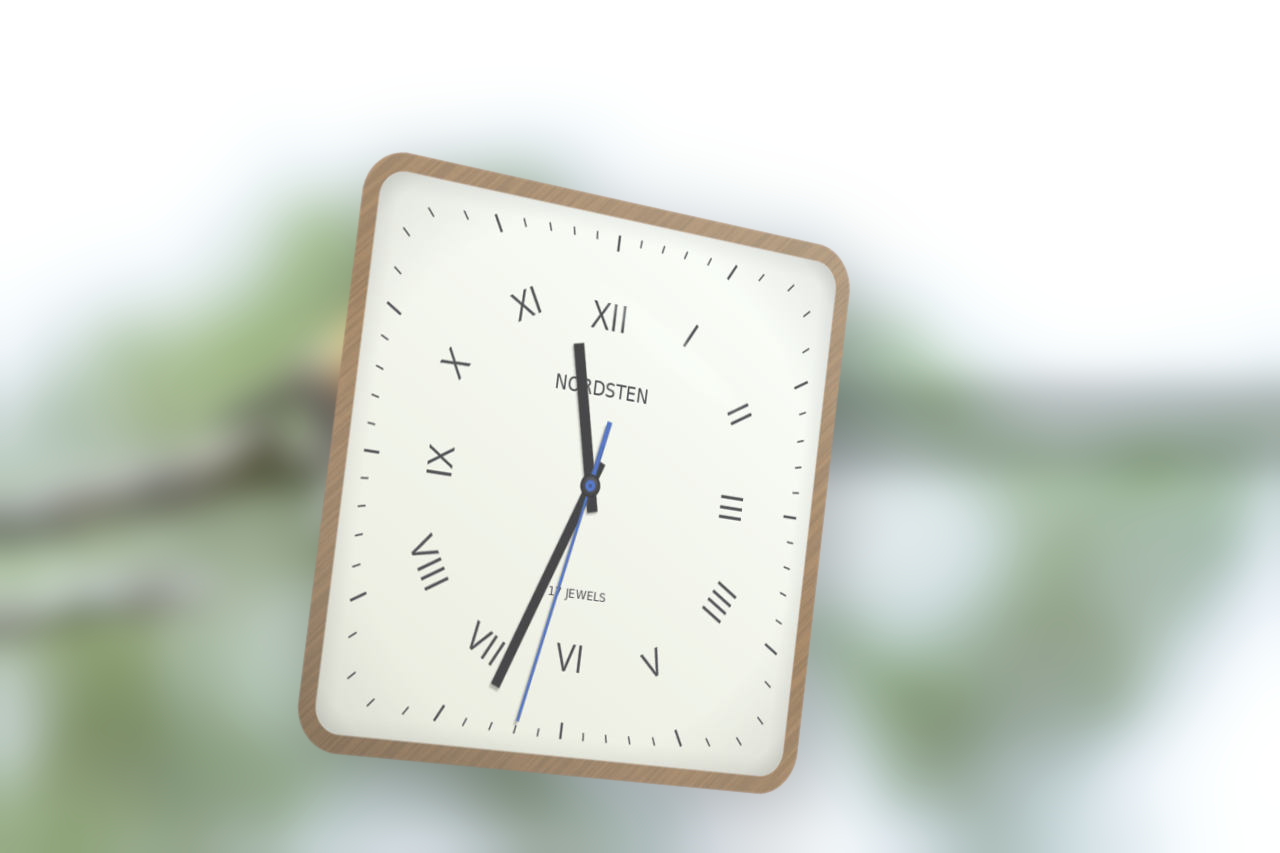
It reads 11h33m32s
